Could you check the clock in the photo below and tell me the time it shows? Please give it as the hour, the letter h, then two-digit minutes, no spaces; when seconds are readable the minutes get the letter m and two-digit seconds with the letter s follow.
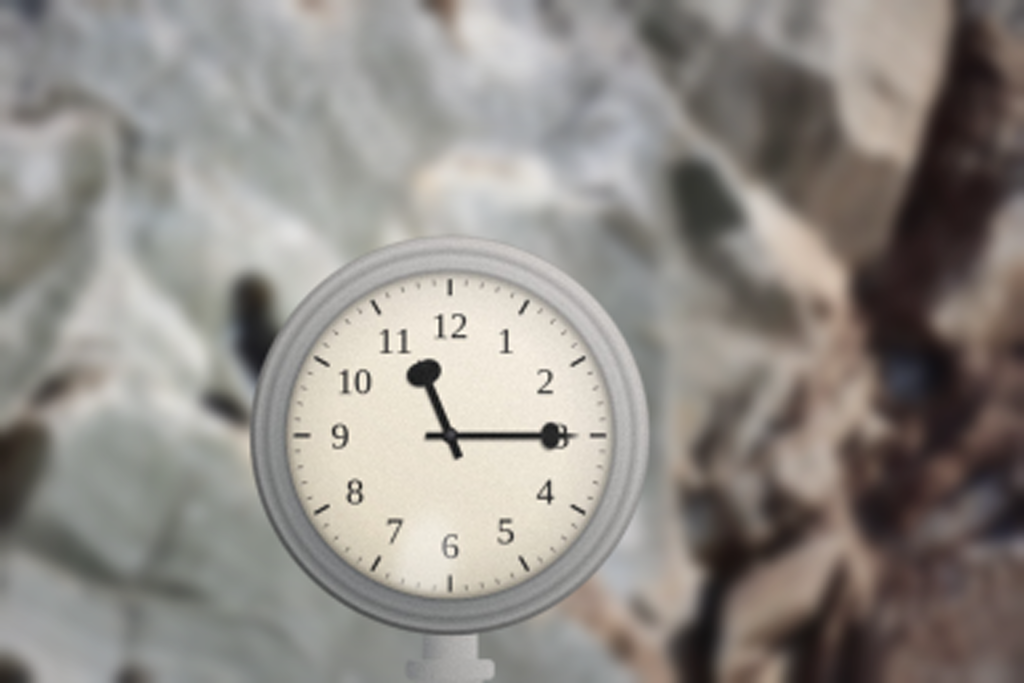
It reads 11h15
